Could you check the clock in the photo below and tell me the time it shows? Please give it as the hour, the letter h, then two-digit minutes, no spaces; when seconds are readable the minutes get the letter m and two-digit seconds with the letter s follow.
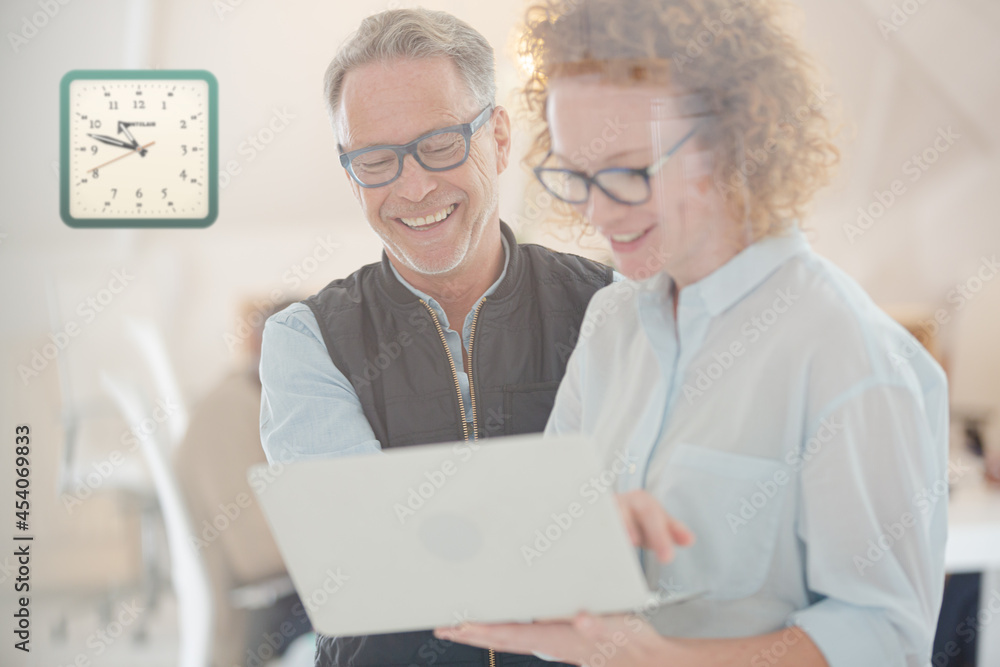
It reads 10h47m41s
